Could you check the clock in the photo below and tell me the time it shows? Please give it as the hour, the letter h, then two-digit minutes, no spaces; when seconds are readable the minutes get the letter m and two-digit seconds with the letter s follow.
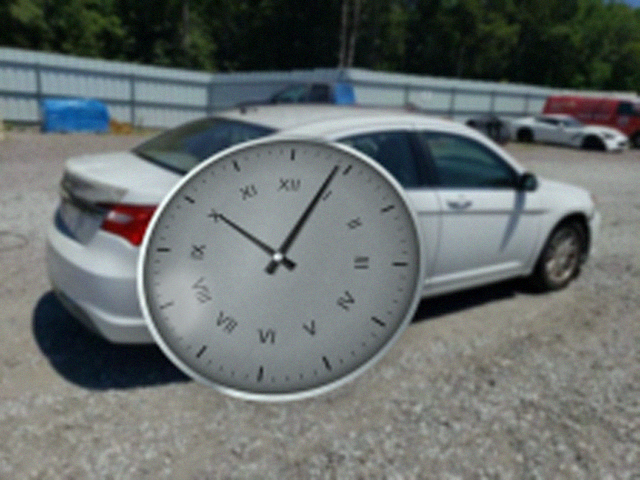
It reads 10h04
